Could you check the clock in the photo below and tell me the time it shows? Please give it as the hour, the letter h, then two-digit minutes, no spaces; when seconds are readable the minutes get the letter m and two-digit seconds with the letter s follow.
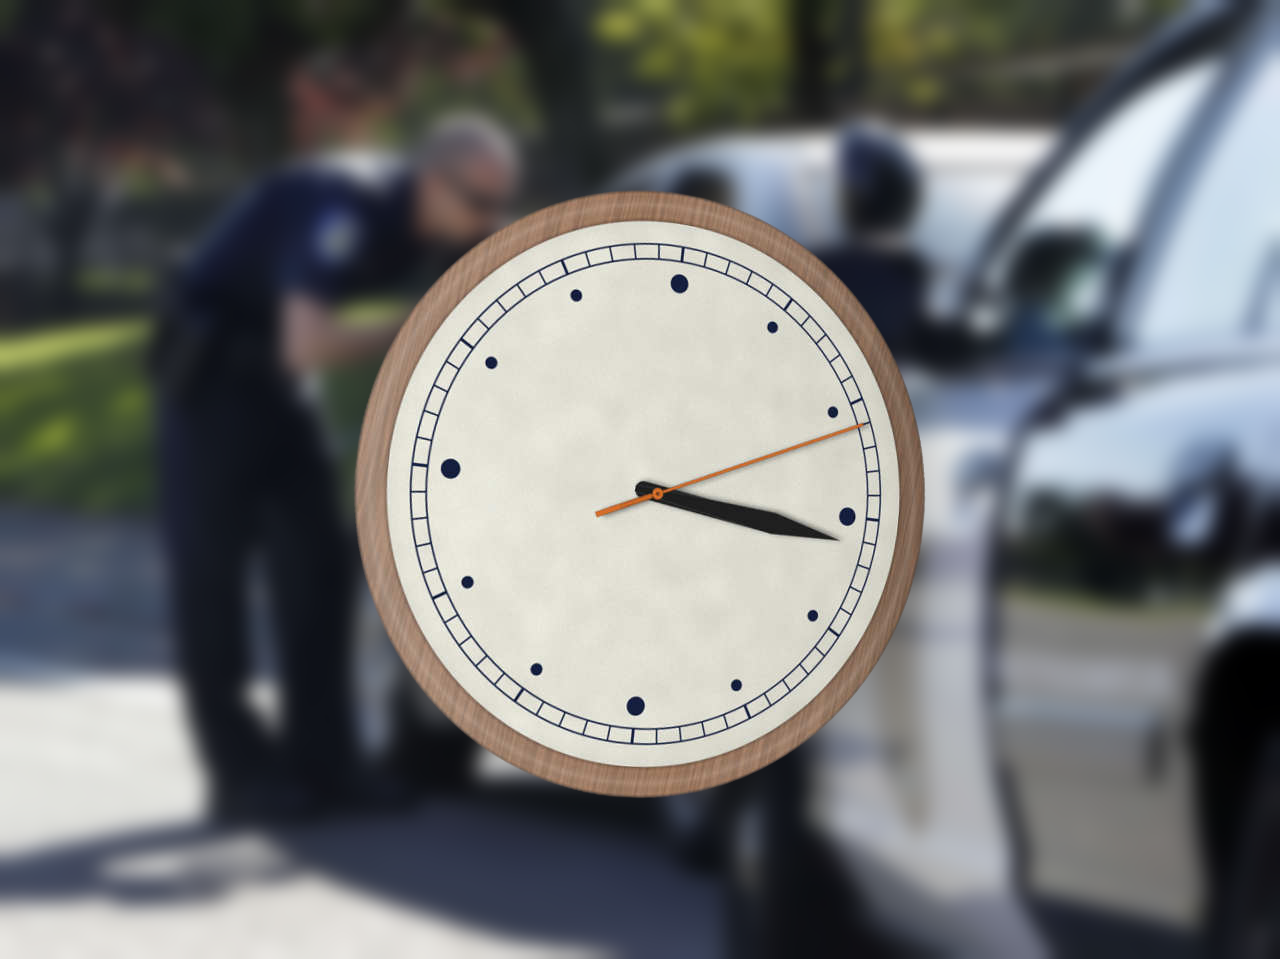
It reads 3h16m11s
